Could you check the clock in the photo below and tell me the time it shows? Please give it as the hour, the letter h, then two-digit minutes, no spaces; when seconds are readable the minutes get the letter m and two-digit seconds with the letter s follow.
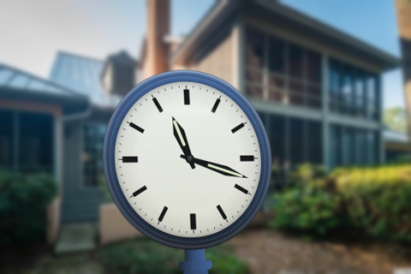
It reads 11h18
